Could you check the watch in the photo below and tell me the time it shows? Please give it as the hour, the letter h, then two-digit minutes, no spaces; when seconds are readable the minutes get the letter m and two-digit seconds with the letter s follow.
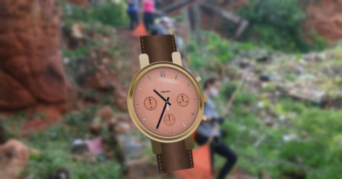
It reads 10h35
